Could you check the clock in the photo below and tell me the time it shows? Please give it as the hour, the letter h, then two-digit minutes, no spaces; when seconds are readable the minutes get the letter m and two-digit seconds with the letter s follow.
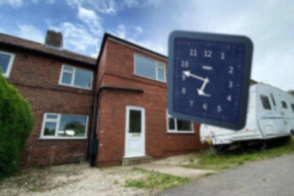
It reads 6h47
